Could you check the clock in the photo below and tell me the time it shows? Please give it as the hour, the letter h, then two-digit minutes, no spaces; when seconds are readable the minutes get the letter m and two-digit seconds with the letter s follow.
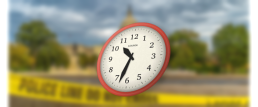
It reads 10h33
